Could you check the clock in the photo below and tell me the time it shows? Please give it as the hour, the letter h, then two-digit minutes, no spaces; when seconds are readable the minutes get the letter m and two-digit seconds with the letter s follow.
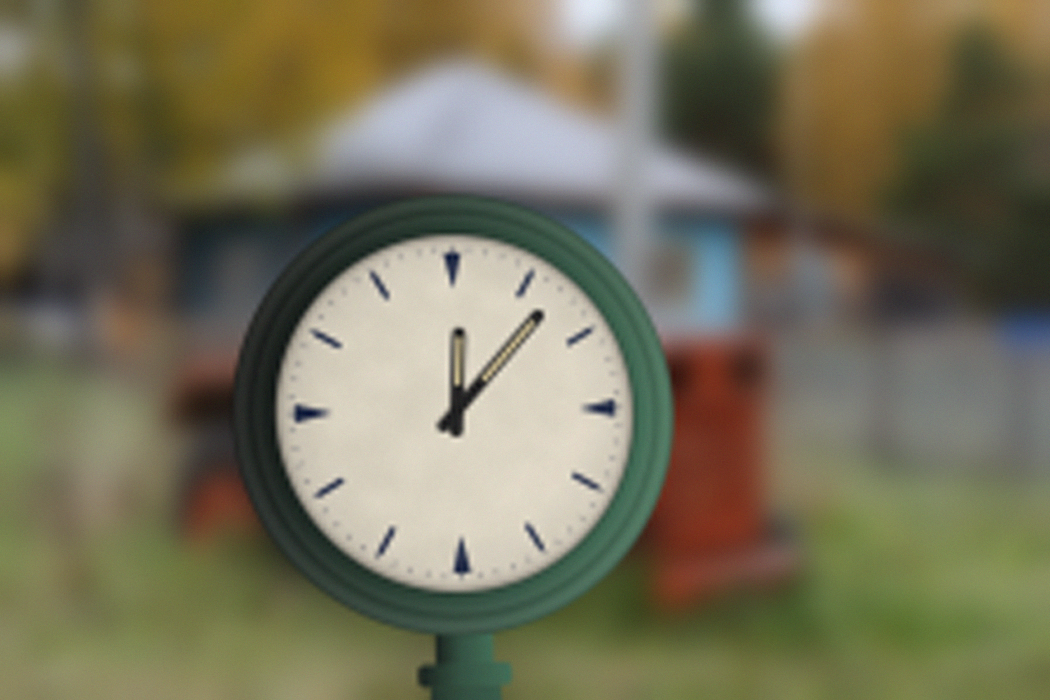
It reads 12h07
